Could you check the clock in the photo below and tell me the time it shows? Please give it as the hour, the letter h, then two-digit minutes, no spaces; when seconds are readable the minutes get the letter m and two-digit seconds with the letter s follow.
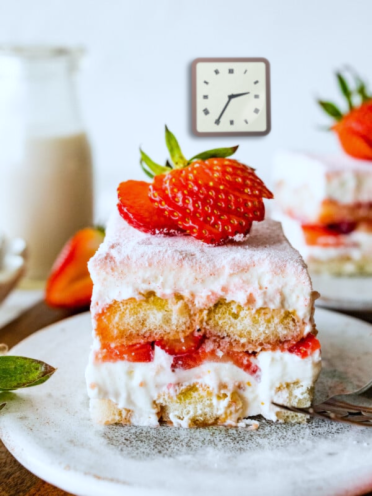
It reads 2h35
